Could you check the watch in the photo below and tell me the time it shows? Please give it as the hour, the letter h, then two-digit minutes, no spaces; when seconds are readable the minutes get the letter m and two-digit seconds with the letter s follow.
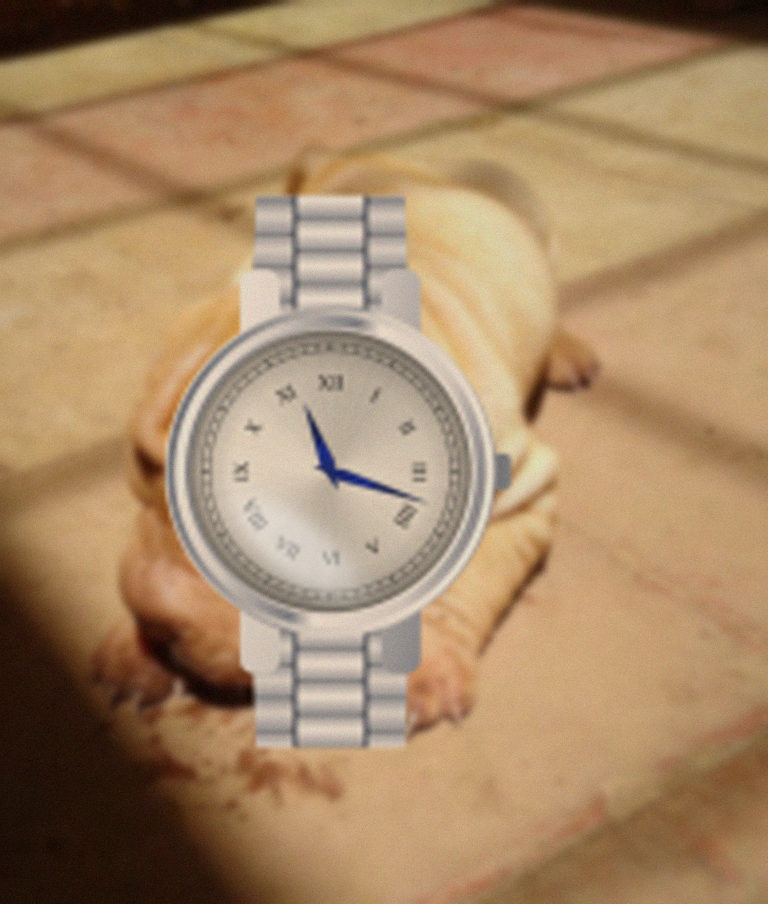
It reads 11h18
